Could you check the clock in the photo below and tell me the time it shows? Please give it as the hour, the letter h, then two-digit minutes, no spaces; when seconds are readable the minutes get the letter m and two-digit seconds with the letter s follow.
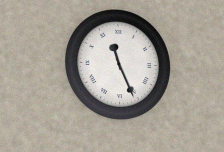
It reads 11h26
